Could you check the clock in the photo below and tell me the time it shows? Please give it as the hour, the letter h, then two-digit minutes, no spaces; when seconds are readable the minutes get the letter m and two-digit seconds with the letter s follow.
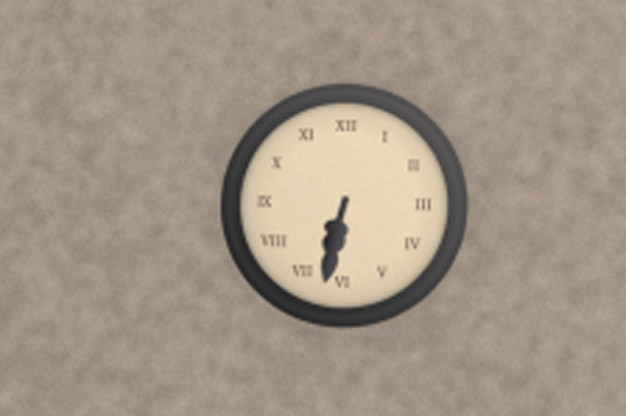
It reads 6h32
